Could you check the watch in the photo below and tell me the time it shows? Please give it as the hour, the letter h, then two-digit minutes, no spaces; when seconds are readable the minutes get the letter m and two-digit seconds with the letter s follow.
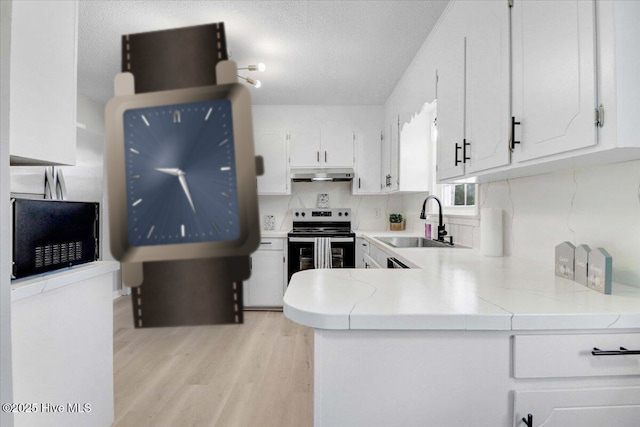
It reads 9h27
